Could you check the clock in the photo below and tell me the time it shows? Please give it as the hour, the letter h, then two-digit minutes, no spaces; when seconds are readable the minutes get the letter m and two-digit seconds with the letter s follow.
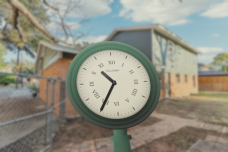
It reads 10h35
